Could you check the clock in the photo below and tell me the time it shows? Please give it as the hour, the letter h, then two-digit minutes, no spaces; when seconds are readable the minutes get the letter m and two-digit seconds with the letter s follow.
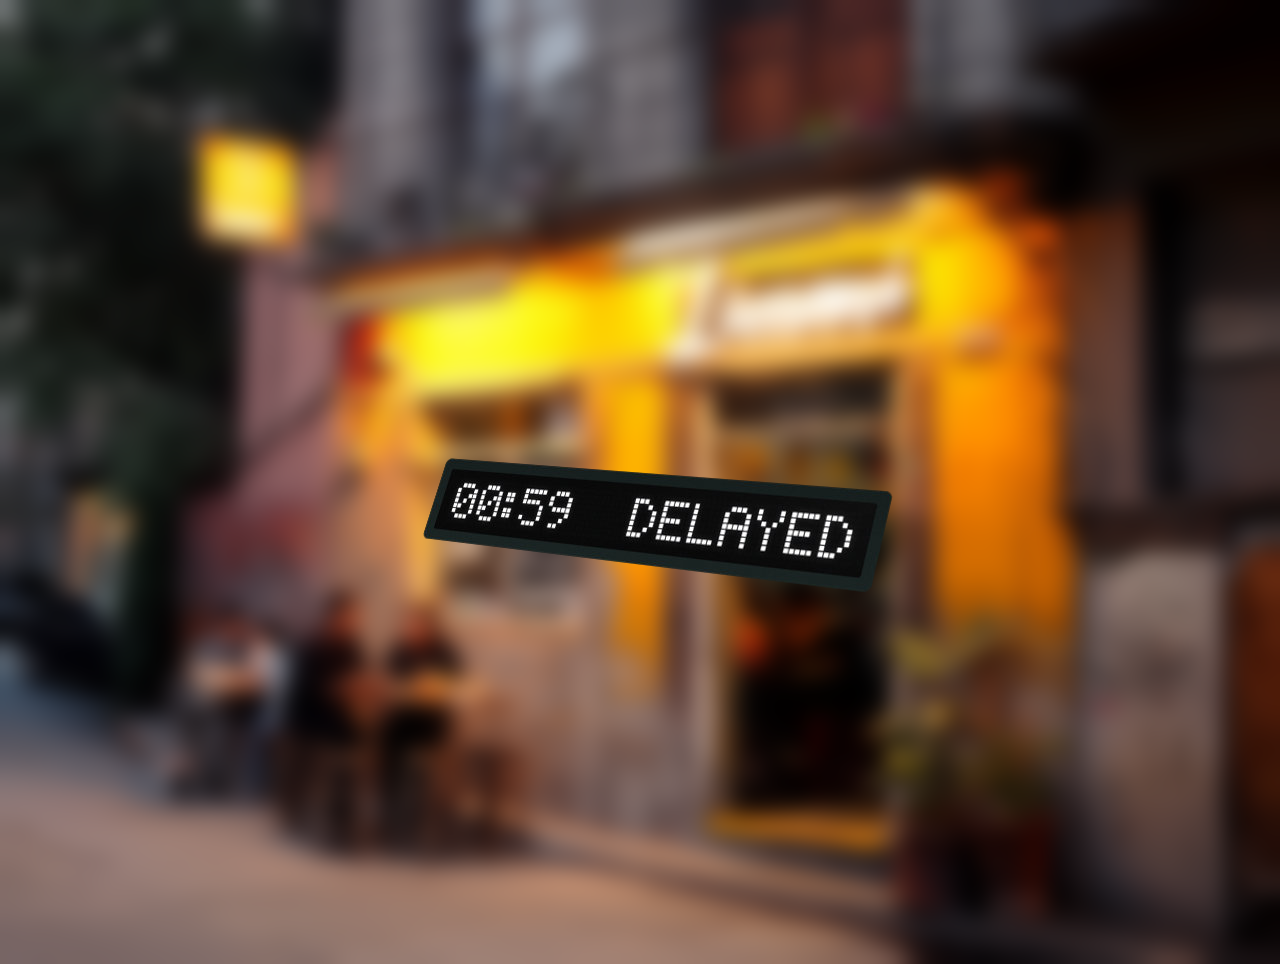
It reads 0h59
